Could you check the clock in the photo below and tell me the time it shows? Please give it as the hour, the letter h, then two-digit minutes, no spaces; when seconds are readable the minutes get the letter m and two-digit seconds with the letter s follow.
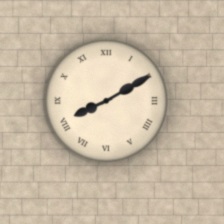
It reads 8h10
